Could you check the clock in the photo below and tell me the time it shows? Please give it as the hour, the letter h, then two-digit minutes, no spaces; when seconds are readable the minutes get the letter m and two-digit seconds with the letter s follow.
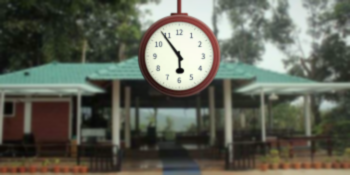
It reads 5h54
